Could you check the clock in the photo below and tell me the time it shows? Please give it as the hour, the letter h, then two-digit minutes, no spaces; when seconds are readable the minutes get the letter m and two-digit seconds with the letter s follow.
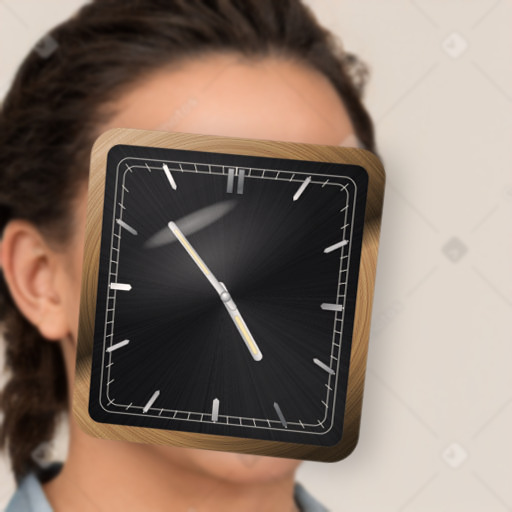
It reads 4h53
